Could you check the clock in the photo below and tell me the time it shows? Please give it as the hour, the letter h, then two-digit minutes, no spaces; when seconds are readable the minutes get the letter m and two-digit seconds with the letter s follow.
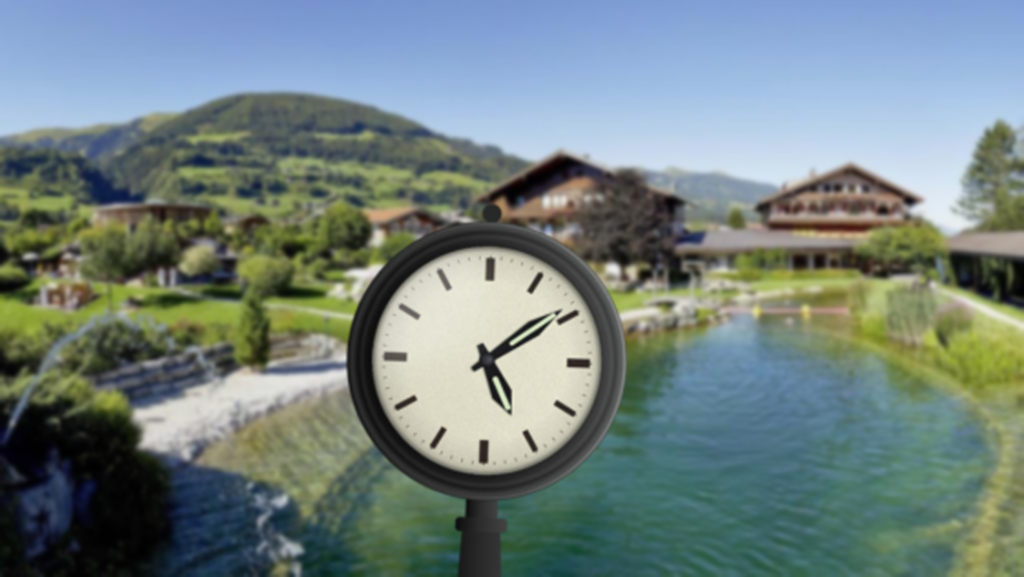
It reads 5h09
